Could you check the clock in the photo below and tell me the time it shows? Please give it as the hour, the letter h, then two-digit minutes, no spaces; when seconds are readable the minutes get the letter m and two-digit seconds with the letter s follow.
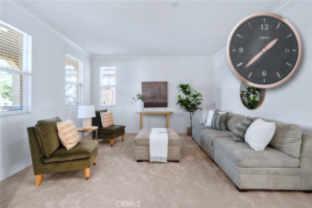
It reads 1h38
